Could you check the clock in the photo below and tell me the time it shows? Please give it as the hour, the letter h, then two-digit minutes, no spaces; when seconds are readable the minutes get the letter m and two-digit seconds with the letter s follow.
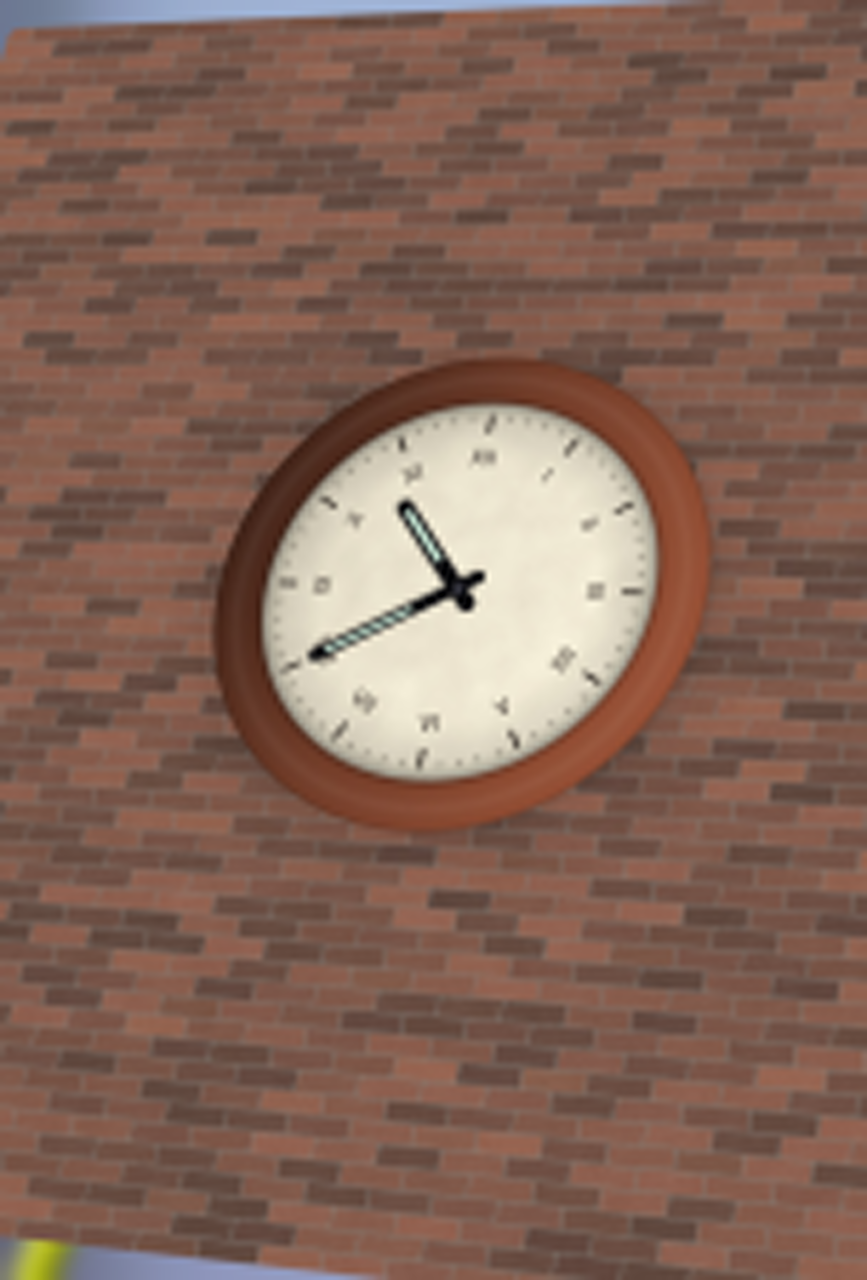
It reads 10h40
